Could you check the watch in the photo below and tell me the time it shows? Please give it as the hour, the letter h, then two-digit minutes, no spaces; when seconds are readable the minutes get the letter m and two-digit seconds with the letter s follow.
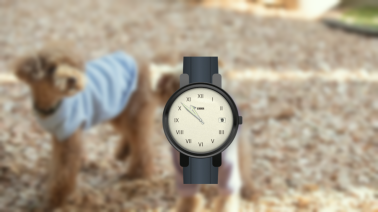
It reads 10h52
